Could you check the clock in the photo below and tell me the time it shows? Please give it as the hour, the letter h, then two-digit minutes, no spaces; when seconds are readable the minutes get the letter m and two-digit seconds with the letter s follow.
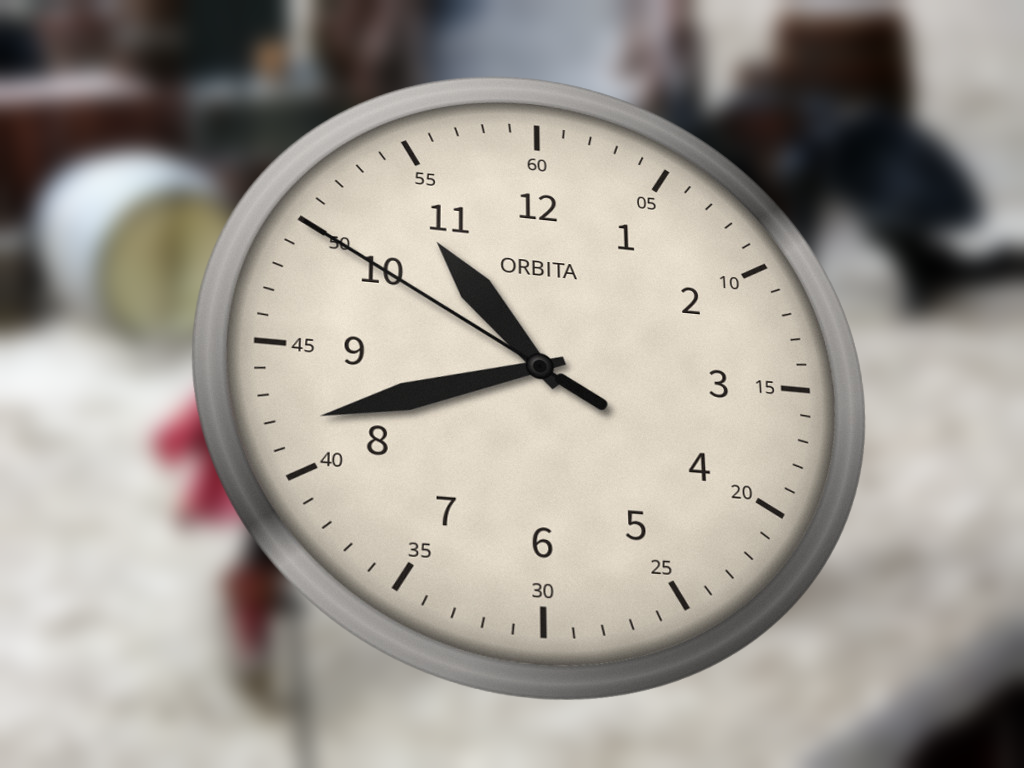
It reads 10h41m50s
